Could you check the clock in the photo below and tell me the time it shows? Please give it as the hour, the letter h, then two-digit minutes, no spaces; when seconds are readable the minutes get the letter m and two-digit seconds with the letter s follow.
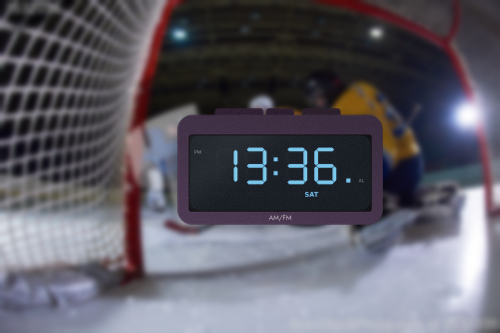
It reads 13h36
